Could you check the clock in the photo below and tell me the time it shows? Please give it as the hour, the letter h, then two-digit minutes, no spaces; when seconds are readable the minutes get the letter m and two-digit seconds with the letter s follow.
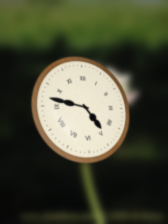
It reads 4h47
